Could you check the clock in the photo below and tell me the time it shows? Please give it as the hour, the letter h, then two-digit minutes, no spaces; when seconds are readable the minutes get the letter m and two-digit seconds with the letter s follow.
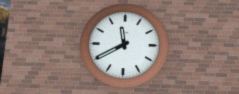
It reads 11h40
